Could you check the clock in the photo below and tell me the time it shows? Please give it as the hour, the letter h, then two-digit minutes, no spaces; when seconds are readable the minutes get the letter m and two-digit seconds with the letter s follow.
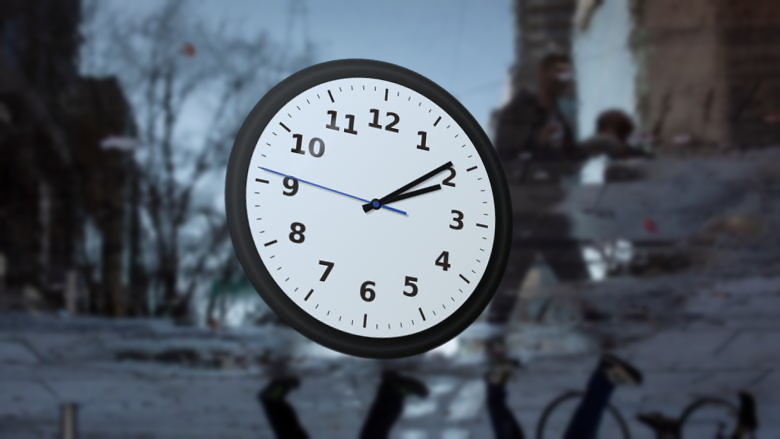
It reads 2h08m46s
